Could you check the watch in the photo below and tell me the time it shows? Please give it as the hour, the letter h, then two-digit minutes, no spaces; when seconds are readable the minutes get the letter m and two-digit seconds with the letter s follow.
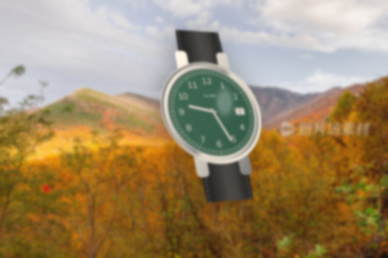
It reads 9h26
